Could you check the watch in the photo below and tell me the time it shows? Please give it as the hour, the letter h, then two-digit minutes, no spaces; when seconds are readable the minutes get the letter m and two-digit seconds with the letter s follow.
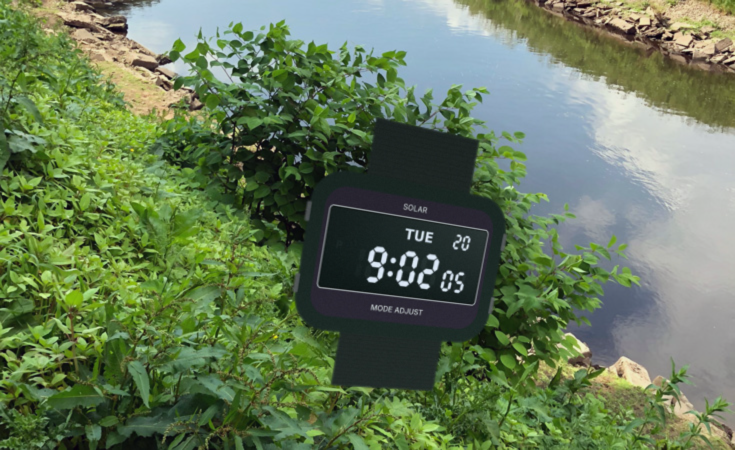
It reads 9h02m05s
